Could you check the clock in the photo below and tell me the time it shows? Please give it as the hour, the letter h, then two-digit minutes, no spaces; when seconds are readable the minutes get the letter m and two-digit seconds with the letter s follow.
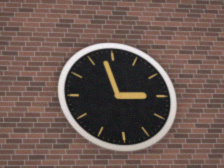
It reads 2h58
